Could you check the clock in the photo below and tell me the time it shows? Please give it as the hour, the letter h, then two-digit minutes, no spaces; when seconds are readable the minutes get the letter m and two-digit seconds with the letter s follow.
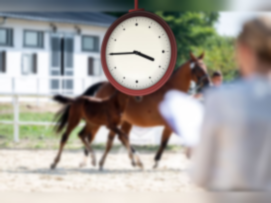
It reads 3h45
